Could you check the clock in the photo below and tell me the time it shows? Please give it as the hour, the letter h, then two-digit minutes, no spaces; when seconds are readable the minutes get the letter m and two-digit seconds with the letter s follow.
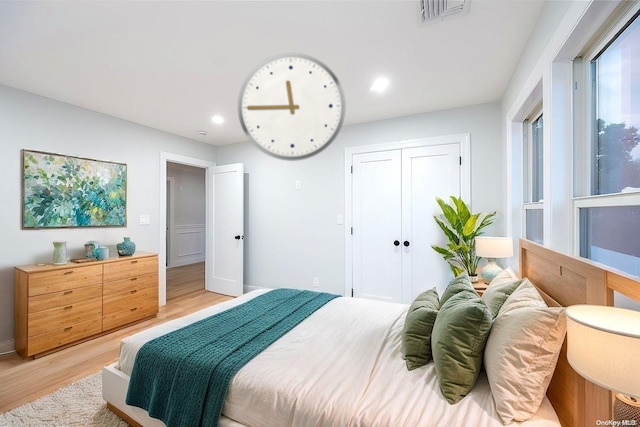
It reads 11h45
